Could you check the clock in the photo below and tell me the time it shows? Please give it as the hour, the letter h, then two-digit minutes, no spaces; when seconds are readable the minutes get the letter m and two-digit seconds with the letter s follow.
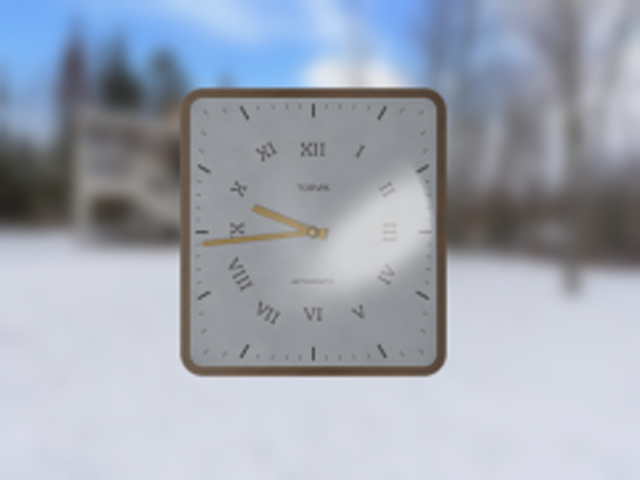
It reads 9h44
